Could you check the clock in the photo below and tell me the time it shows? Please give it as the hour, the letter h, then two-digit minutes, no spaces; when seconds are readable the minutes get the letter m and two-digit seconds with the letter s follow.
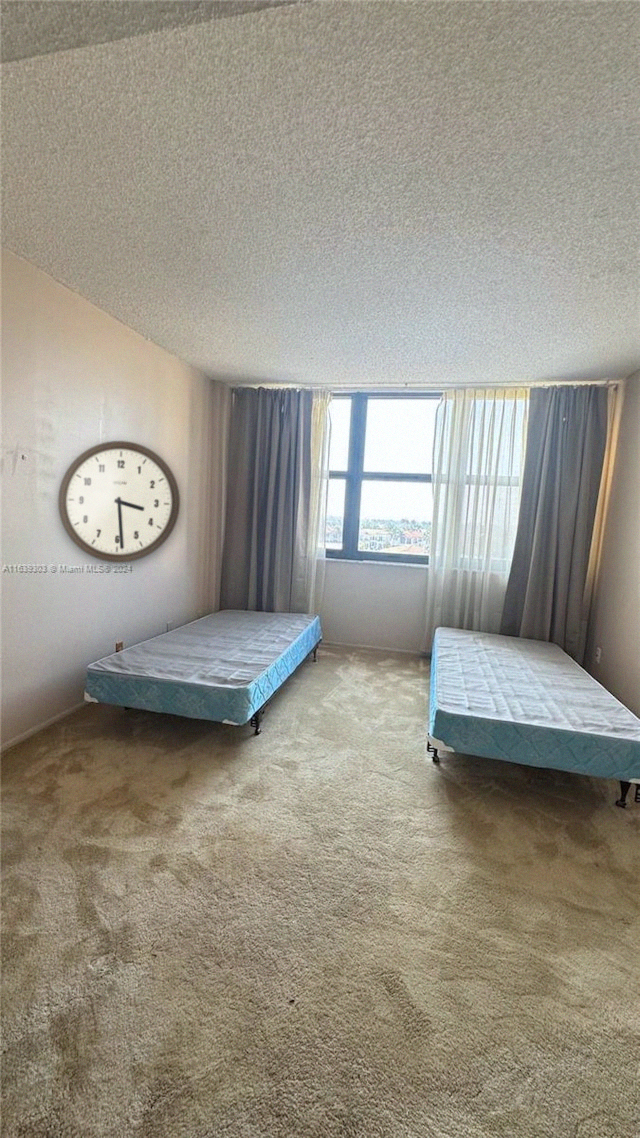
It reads 3h29
